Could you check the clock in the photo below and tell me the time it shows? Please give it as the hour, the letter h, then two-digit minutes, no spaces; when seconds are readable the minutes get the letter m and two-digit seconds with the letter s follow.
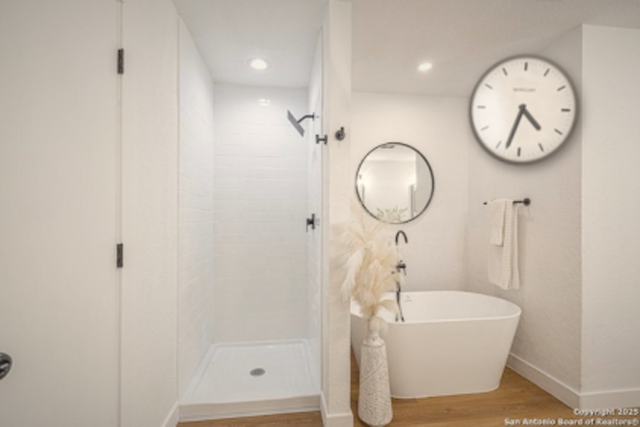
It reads 4h33
